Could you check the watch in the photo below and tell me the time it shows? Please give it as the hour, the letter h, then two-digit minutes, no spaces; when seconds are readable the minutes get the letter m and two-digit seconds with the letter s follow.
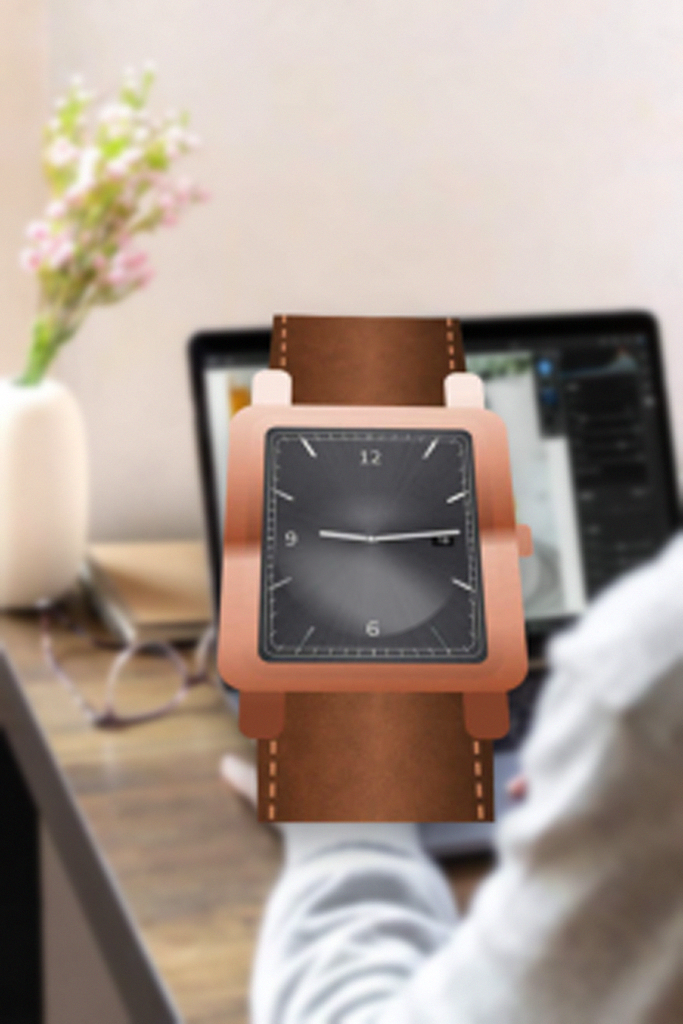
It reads 9h14
